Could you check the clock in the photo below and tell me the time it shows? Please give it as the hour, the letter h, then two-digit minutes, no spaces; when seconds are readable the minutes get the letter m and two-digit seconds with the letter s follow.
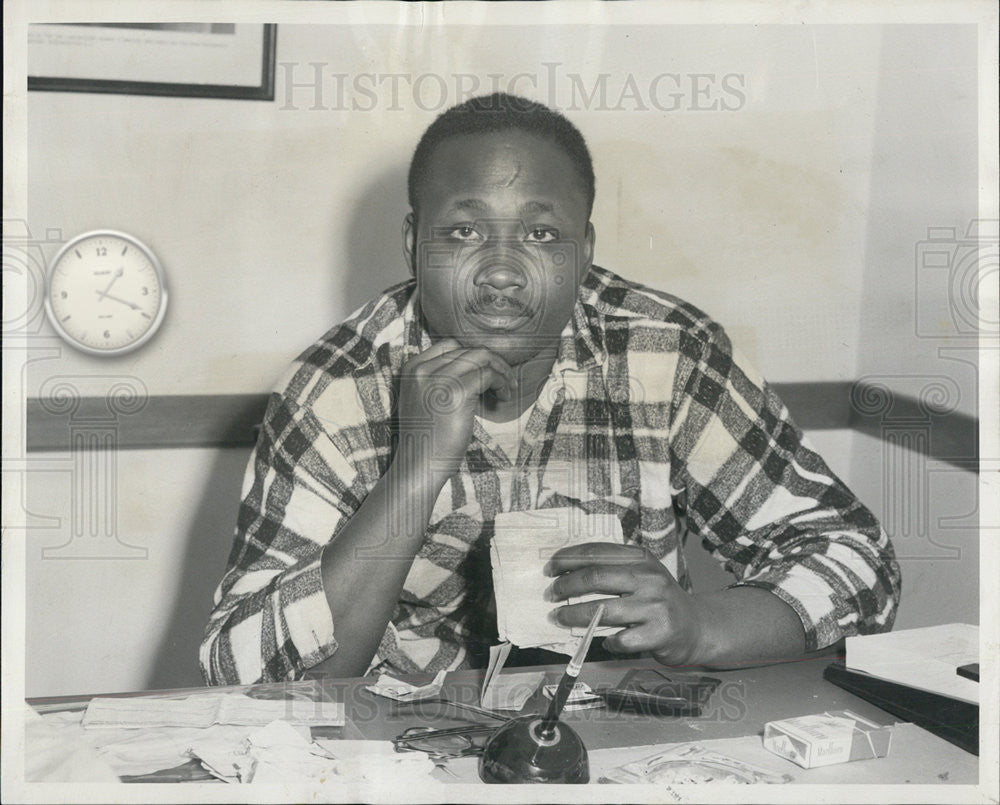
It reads 1h19
